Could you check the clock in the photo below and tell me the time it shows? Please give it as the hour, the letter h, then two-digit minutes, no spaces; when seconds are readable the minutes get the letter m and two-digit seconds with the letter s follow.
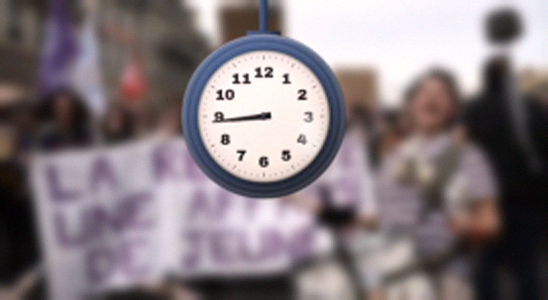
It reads 8h44
